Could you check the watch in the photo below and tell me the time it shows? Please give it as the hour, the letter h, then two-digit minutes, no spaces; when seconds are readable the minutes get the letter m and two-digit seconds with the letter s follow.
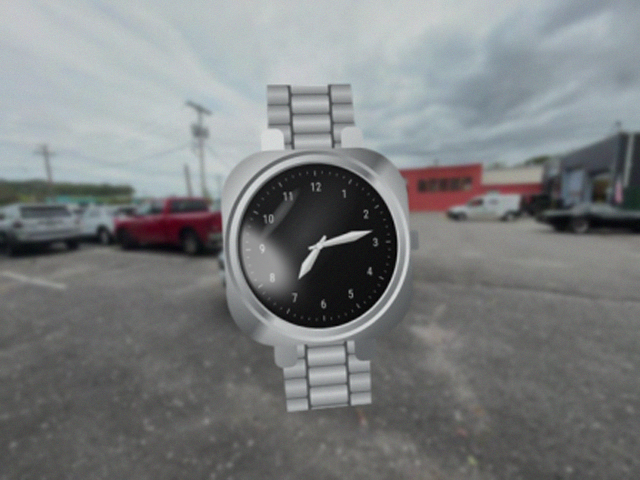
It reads 7h13
